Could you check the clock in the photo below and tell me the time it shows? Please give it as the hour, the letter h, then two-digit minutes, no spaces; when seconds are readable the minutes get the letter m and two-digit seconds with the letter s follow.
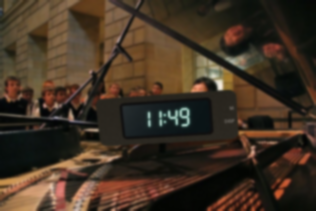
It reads 11h49
